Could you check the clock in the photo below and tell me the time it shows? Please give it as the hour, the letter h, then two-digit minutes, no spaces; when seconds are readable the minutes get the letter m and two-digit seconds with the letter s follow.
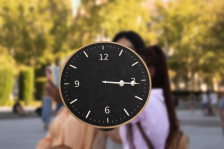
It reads 3h16
